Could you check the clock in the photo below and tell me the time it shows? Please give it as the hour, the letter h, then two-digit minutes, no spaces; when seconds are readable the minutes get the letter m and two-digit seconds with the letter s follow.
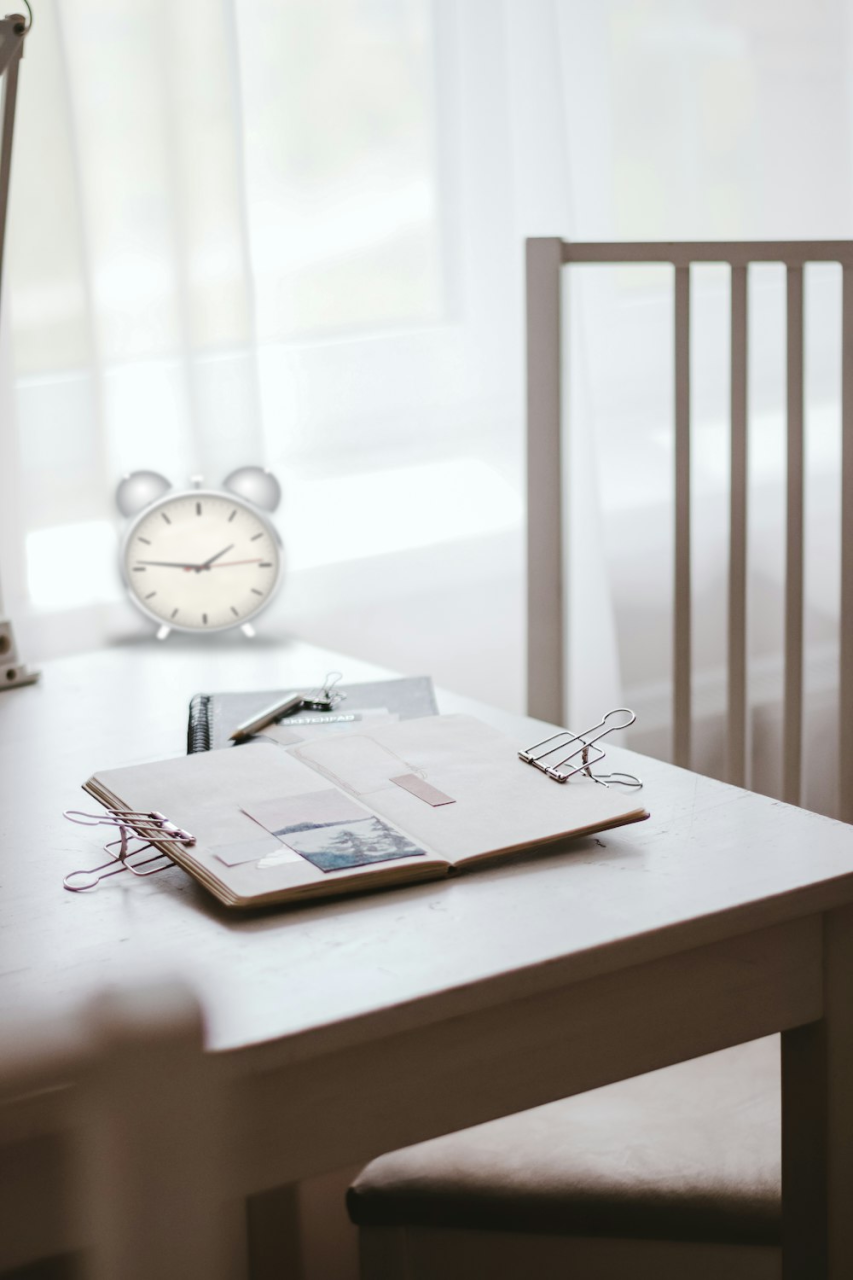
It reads 1h46m14s
